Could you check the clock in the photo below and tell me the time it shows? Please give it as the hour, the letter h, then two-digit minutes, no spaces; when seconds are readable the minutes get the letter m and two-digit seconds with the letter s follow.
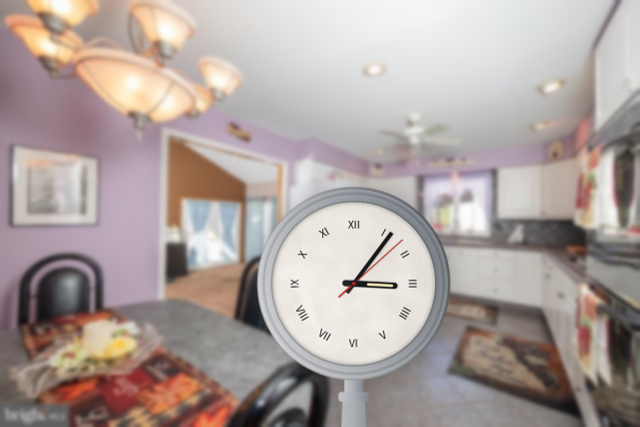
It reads 3h06m08s
